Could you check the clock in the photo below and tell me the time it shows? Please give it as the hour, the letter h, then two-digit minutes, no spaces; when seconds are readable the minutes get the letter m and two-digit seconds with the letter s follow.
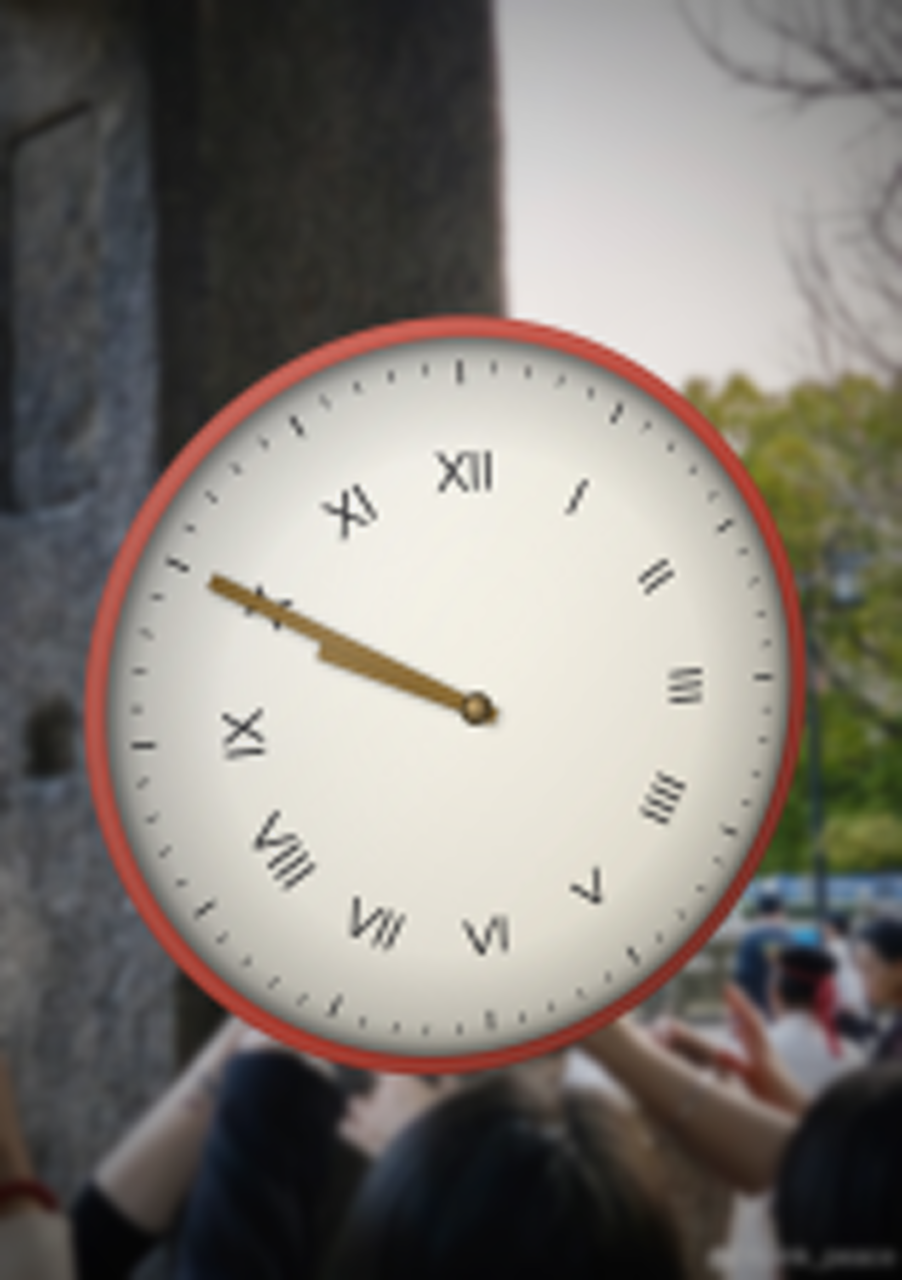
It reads 9h50
